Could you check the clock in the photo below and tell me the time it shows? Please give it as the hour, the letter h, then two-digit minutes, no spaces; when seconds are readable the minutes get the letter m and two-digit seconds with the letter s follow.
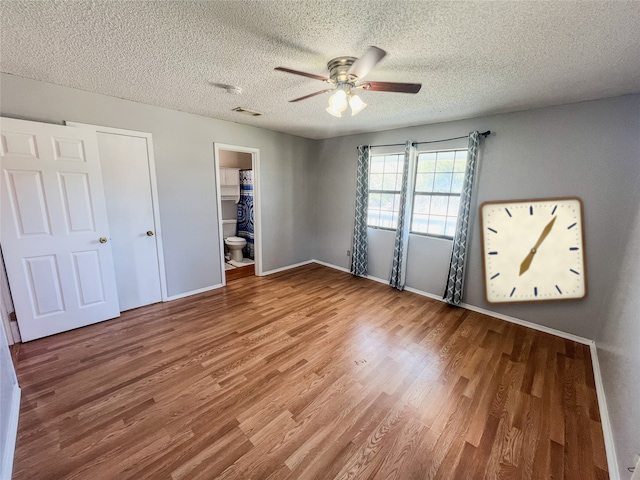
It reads 7h06
